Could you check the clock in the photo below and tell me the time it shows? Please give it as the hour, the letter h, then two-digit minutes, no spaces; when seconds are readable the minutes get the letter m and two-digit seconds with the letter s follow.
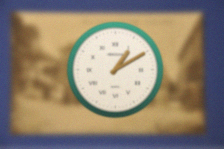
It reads 1h10
